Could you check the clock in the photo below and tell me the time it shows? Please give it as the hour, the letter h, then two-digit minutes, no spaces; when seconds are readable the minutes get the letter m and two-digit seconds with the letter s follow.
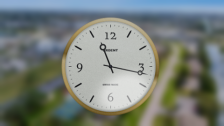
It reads 11h17
